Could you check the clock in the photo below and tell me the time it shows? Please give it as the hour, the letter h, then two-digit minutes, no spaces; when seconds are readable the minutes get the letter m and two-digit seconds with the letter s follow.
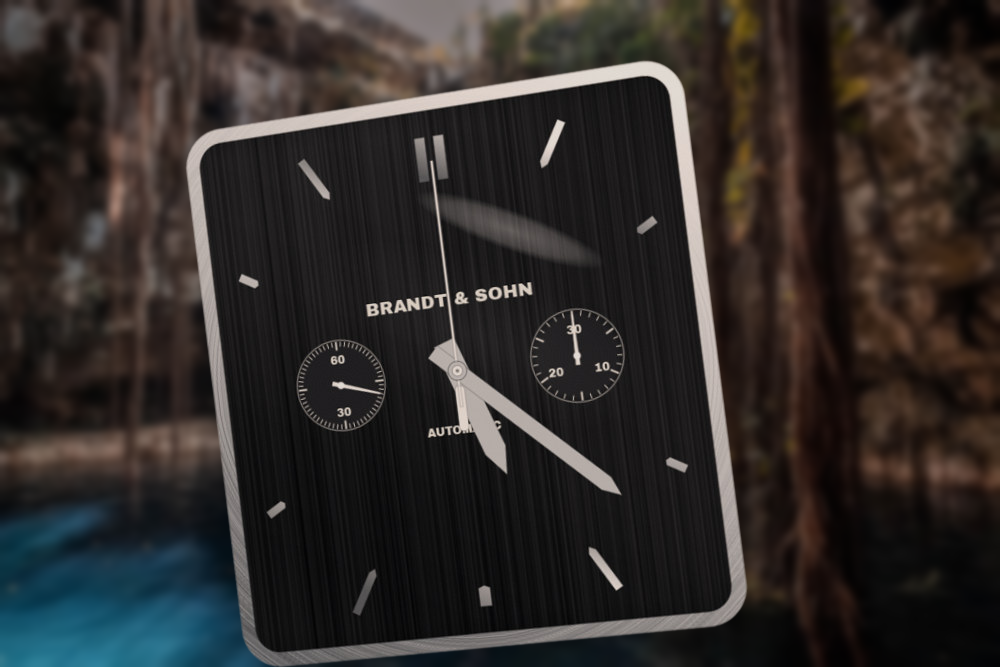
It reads 5h22m18s
